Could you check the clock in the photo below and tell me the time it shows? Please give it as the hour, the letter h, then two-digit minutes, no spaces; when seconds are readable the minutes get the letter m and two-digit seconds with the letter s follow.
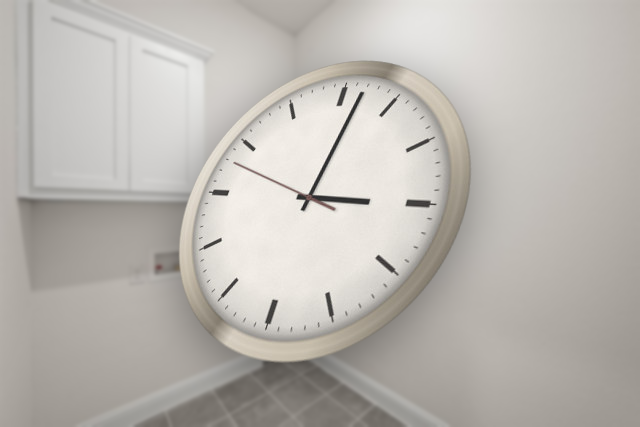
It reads 3h01m48s
